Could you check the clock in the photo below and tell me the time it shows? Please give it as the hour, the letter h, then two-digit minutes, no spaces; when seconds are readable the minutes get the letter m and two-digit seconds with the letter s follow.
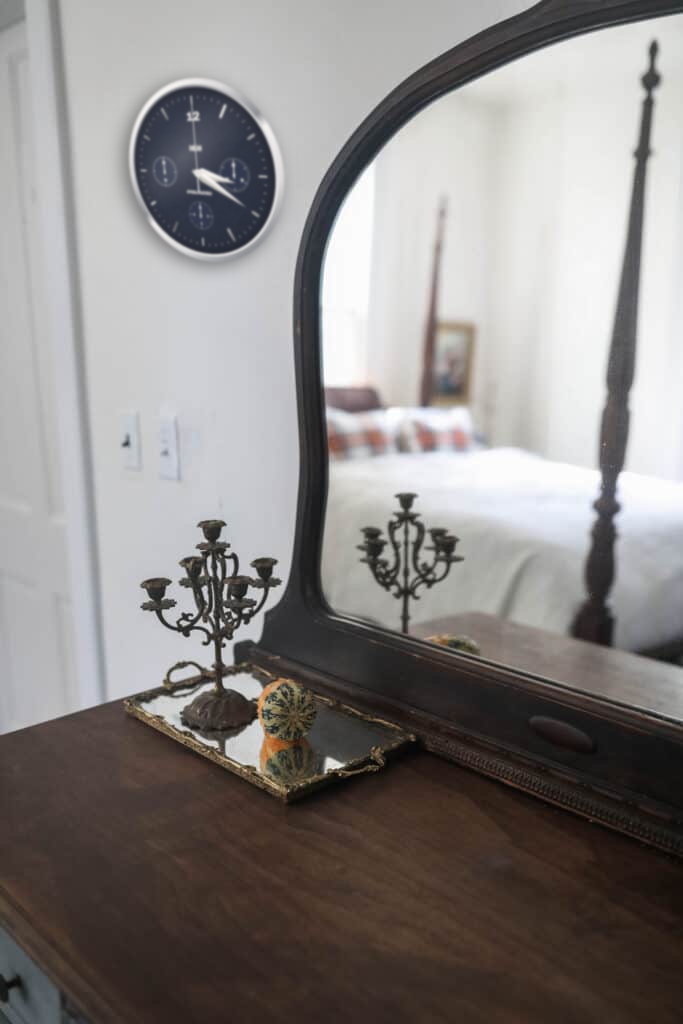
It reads 3h20
